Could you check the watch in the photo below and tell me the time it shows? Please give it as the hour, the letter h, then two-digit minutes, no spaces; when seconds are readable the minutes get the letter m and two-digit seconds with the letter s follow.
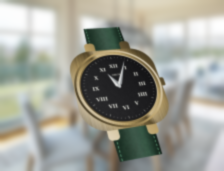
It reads 11h04
